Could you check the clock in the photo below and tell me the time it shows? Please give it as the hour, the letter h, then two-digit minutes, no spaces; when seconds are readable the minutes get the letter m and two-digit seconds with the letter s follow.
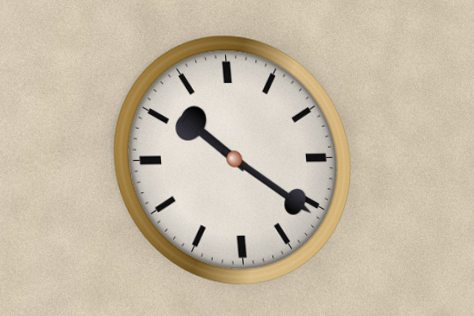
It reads 10h21
